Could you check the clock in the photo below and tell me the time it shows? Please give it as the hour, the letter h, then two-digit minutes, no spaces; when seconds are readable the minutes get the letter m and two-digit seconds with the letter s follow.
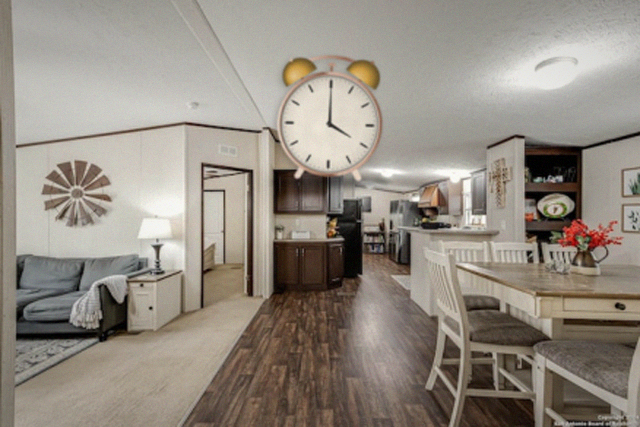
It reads 4h00
